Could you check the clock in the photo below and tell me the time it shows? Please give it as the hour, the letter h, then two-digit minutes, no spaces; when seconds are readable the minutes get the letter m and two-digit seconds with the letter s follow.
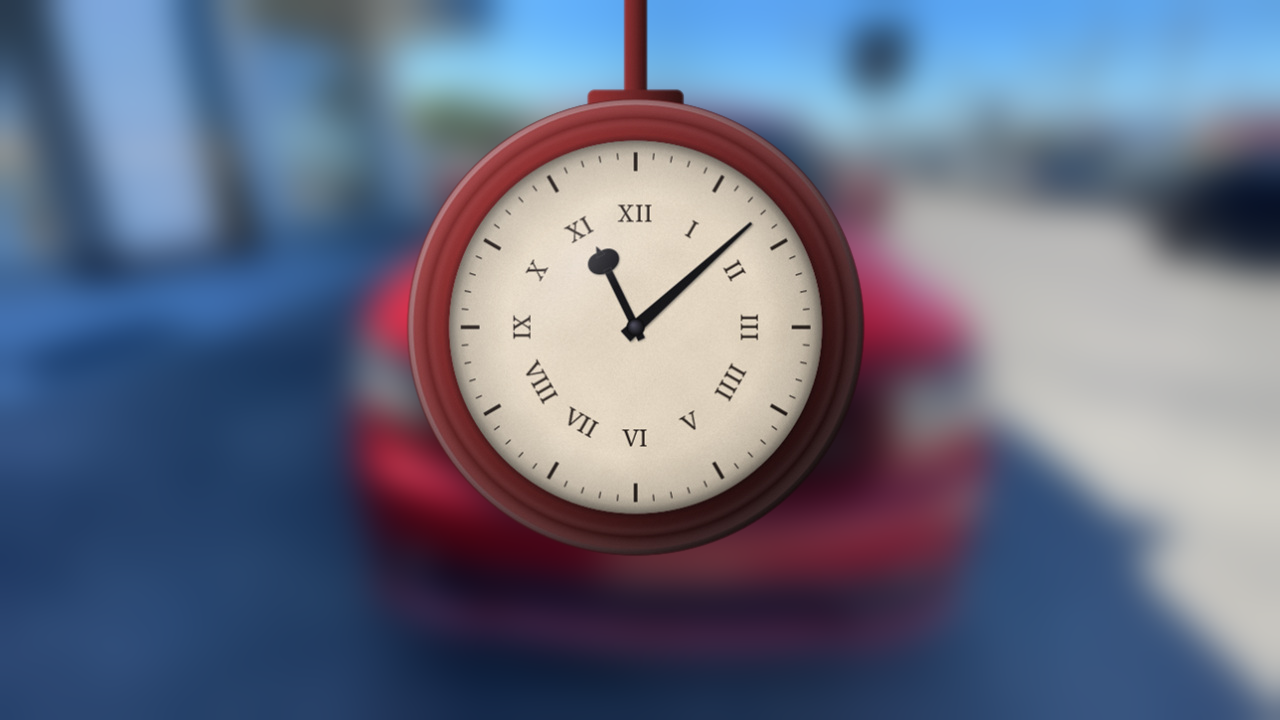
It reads 11h08
